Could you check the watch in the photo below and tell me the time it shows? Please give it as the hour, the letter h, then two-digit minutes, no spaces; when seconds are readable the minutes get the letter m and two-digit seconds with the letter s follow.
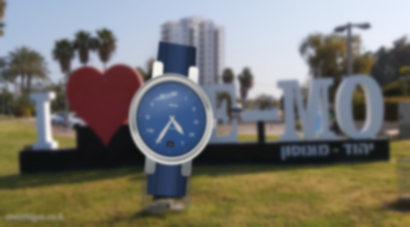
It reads 4h35
